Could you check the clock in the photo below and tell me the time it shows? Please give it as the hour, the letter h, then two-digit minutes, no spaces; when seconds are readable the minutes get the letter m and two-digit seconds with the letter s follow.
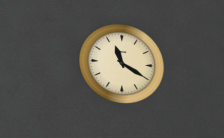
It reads 11h20
